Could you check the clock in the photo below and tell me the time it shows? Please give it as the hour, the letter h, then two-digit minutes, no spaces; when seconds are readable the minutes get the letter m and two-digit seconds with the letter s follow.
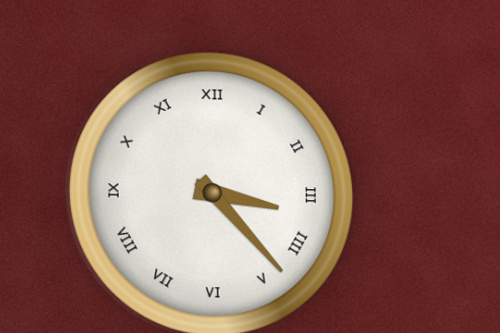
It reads 3h23
